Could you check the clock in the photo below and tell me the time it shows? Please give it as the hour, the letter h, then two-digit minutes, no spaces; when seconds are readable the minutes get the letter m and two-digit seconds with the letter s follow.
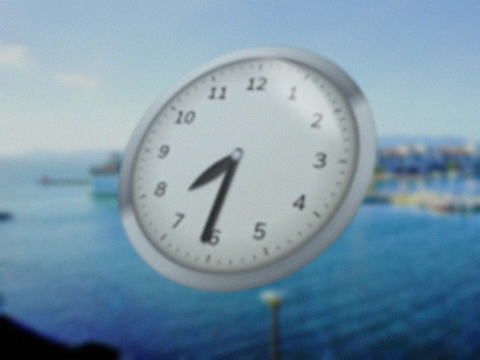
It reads 7h31
